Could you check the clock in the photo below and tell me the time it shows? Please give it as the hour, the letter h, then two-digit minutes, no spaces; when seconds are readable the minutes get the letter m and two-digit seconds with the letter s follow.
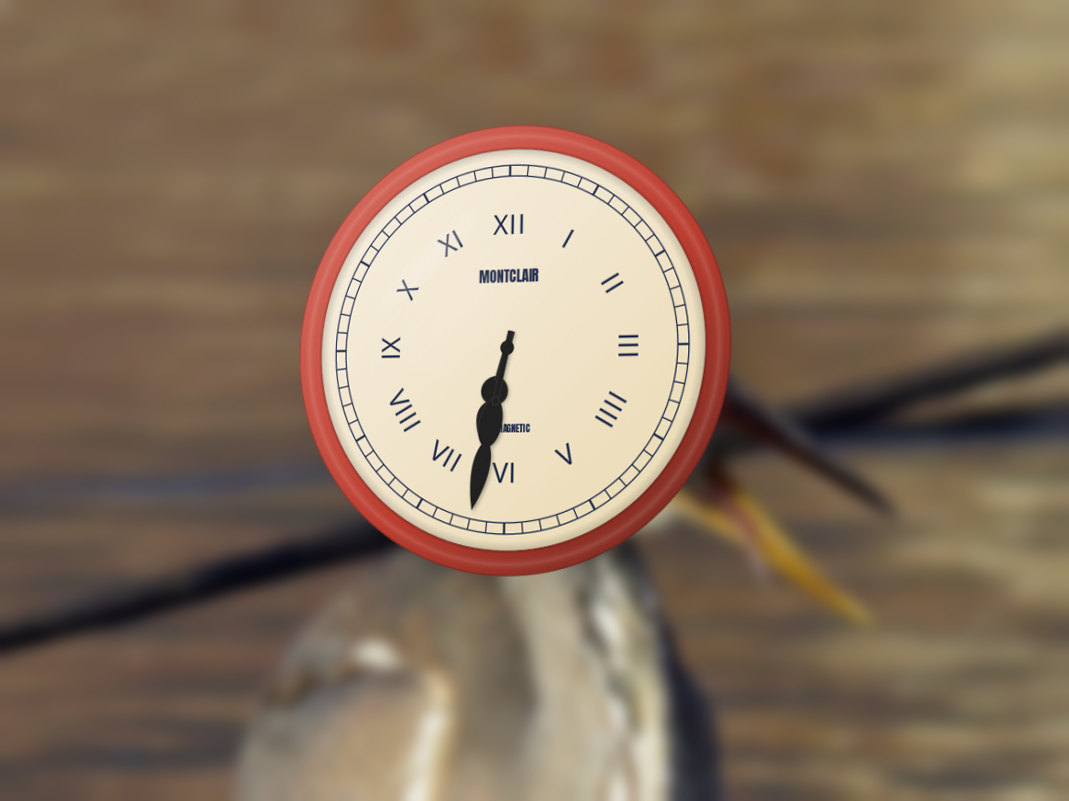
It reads 6h32
